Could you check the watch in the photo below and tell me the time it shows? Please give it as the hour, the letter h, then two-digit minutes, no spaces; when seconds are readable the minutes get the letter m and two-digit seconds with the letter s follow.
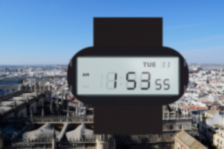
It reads 1h53m55s
